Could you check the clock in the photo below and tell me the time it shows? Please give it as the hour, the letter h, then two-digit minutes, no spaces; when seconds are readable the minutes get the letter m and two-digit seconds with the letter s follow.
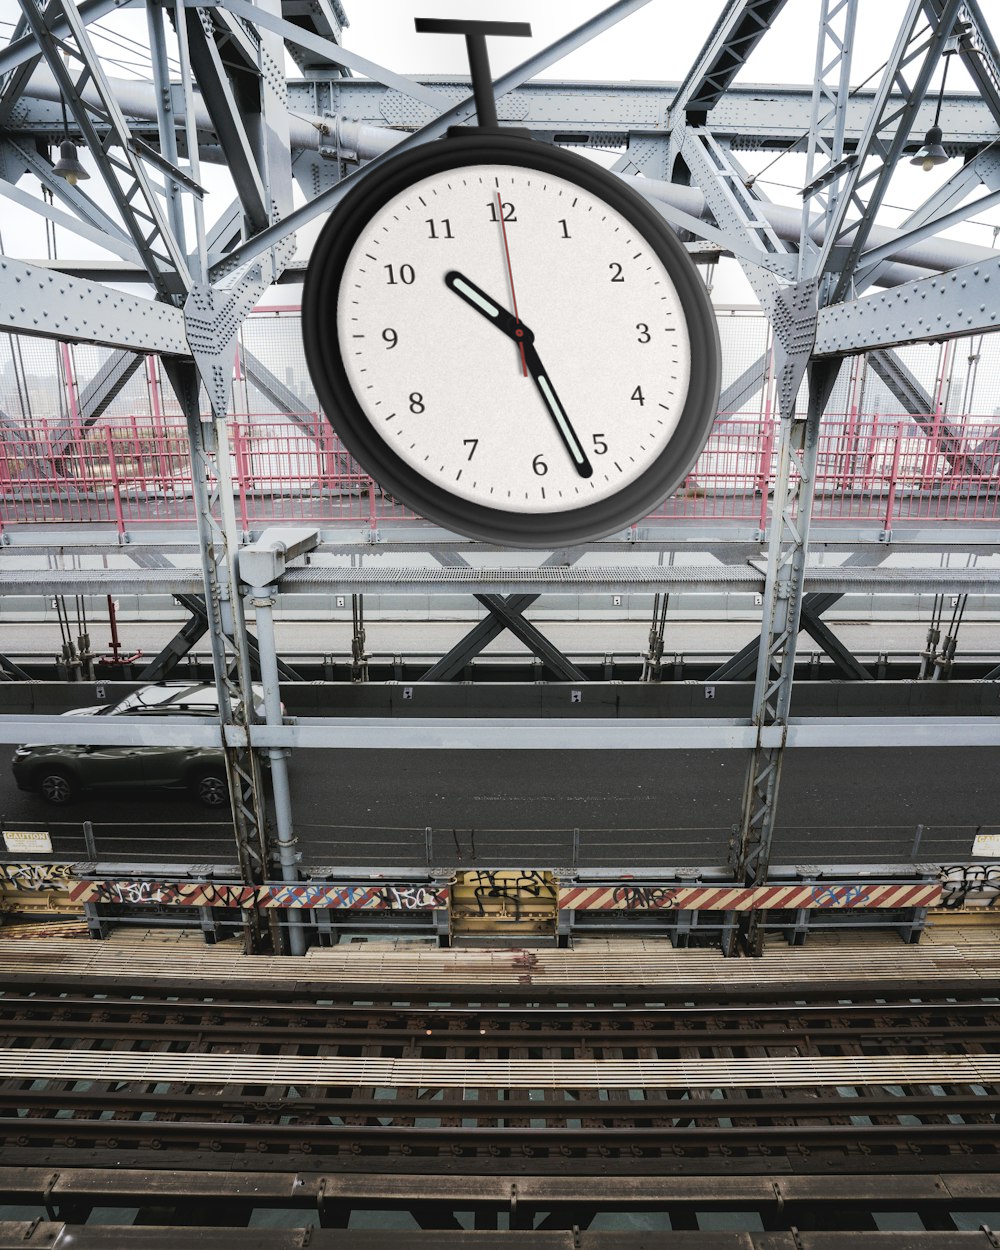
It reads 10h27m00s
